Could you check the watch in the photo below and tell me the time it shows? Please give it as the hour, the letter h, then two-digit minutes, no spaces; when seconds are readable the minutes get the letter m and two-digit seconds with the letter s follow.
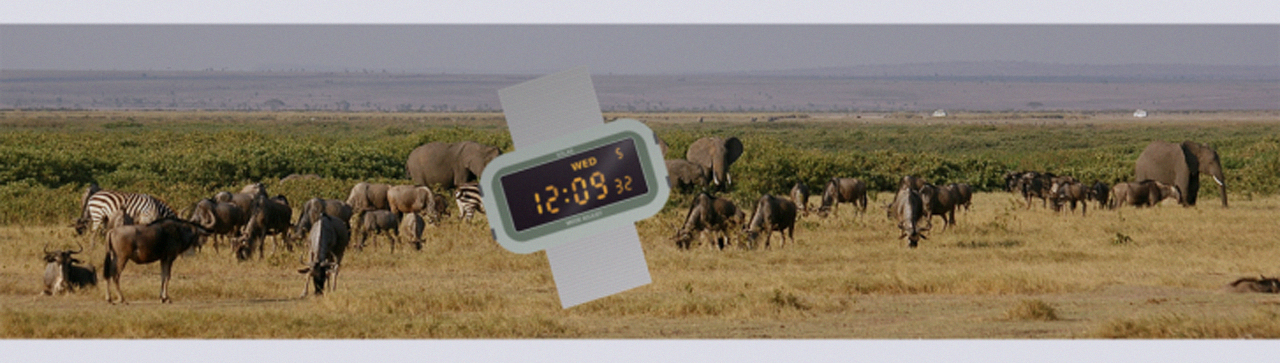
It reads 12h09m32s
